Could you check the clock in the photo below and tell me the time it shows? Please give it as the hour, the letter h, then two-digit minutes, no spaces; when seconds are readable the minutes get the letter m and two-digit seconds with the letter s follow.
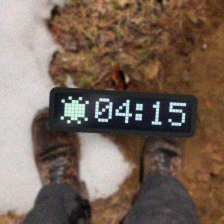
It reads 4h15
